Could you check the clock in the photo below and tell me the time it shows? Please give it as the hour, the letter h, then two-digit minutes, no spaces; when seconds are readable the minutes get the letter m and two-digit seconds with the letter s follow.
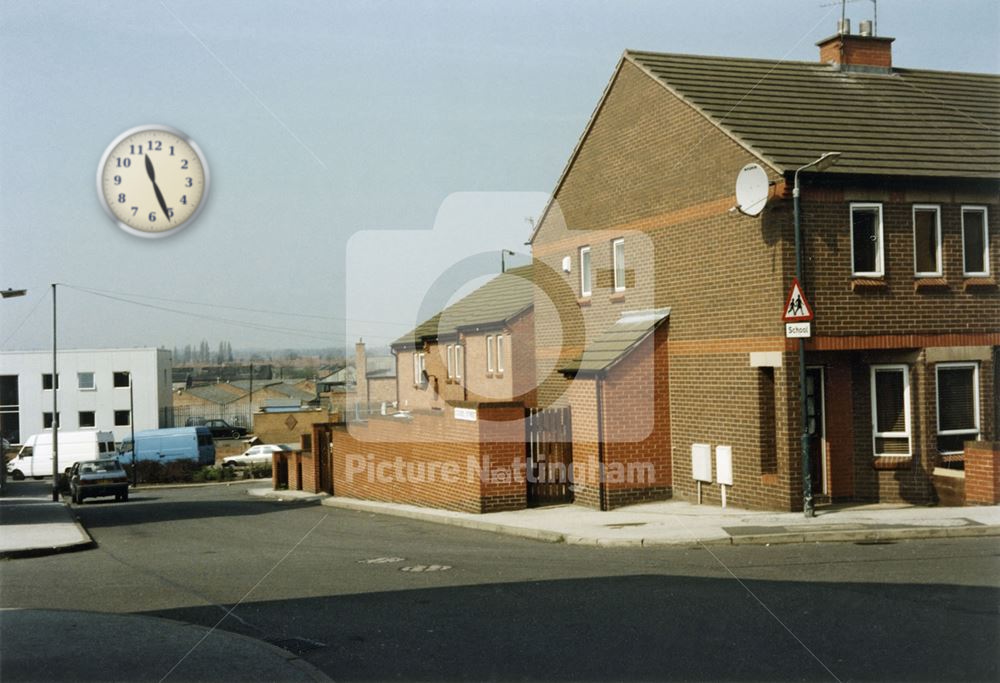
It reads 11h26
